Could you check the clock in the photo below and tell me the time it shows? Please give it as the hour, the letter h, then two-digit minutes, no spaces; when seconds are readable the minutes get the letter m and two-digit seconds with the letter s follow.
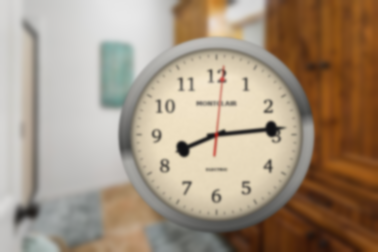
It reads 8h14m01s
